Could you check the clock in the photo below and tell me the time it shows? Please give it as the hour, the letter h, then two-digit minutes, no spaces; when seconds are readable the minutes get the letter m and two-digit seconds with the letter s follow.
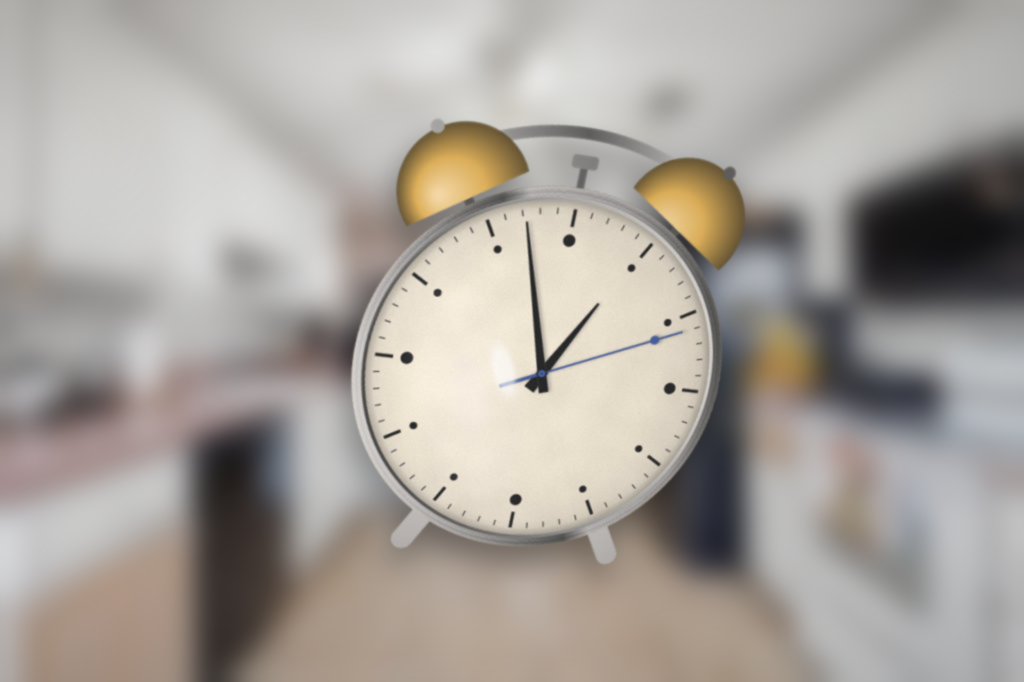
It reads 12h57m11s
